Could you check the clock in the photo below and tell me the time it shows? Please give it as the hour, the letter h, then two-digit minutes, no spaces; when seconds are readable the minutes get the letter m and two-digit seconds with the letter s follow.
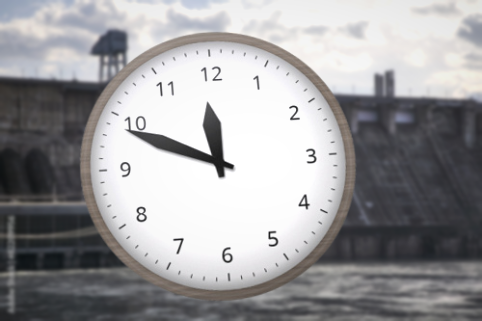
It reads 11h49
